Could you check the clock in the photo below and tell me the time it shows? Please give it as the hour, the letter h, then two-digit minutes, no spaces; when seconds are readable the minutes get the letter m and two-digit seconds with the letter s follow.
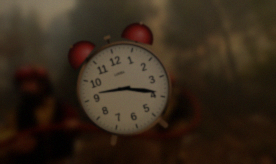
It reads 9h19
